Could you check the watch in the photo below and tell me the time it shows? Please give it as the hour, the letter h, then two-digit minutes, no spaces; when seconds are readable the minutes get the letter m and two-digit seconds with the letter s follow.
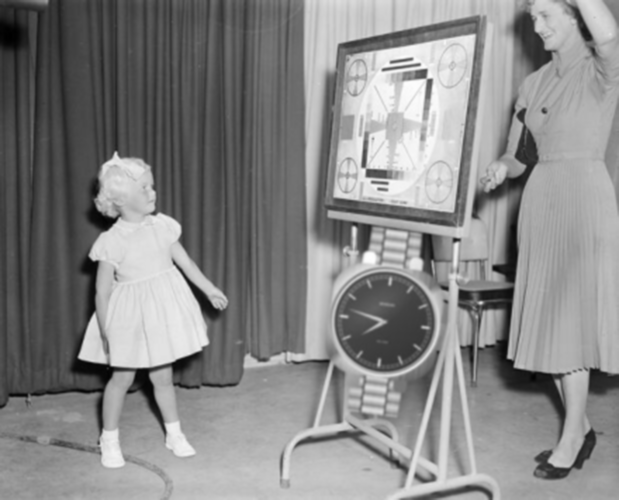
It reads 7h47
